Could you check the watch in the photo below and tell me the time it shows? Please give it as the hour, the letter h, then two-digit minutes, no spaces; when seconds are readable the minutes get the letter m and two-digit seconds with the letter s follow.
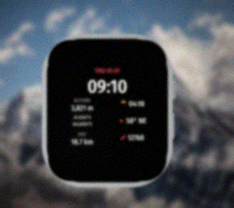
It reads 9h10
